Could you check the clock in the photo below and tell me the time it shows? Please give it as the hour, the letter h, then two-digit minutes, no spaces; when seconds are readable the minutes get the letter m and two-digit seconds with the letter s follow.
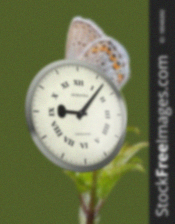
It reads 9h07
